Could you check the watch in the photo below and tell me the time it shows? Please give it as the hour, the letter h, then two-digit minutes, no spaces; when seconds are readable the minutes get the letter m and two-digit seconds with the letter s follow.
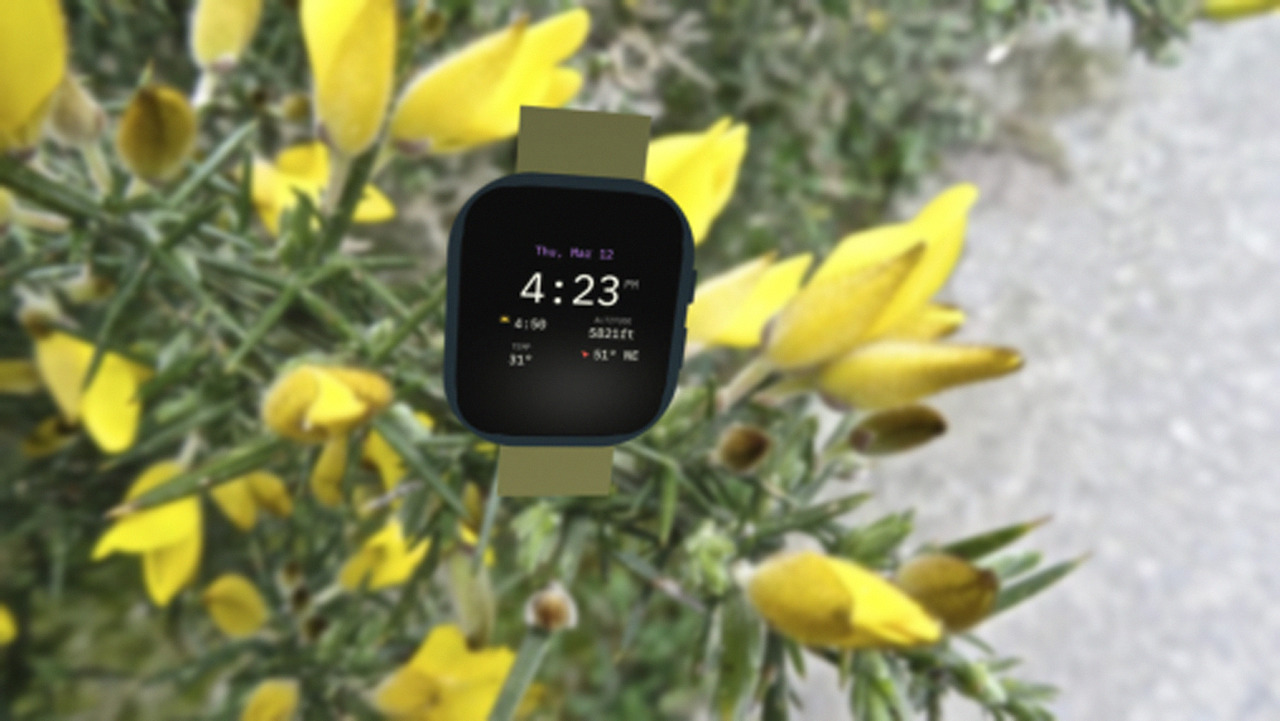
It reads 4h23
